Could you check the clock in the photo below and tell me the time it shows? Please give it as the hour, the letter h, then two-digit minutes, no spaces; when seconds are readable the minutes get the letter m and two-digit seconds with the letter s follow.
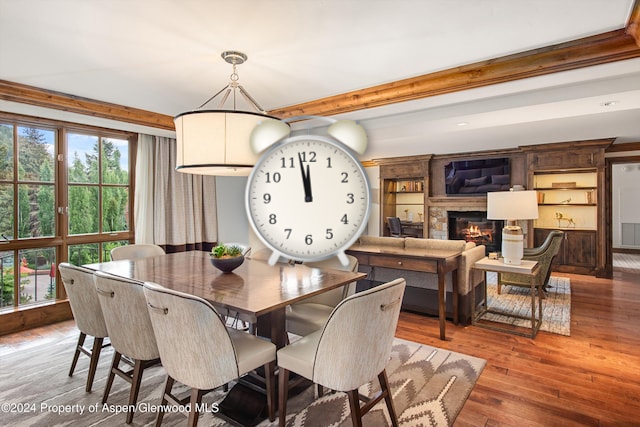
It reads 11h58
